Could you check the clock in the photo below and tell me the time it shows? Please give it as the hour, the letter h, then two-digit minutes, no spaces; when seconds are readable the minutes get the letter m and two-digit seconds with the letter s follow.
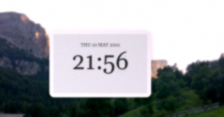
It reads 21h56
